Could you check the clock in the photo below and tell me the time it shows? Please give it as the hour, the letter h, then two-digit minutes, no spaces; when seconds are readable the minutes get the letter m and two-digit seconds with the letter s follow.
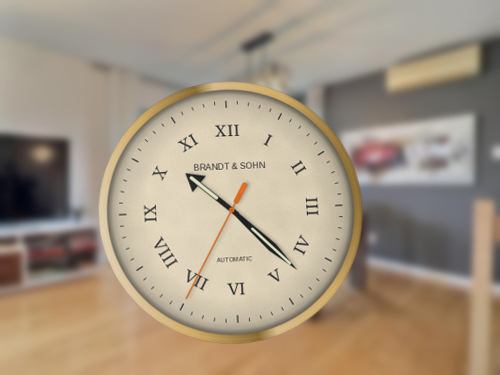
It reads 10h22m35s
